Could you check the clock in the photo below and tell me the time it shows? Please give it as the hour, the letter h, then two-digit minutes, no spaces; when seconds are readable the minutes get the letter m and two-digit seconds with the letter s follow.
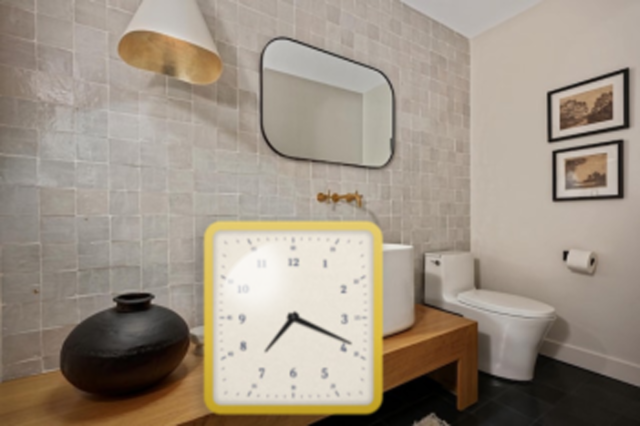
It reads 7h19
